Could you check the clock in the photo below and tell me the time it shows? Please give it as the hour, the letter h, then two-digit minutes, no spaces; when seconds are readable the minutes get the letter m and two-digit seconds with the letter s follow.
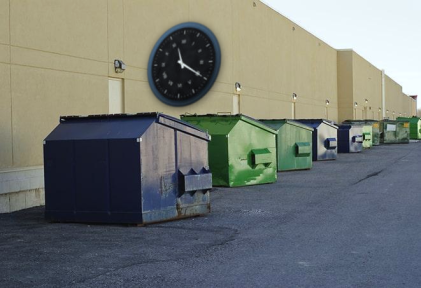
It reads 11h20
